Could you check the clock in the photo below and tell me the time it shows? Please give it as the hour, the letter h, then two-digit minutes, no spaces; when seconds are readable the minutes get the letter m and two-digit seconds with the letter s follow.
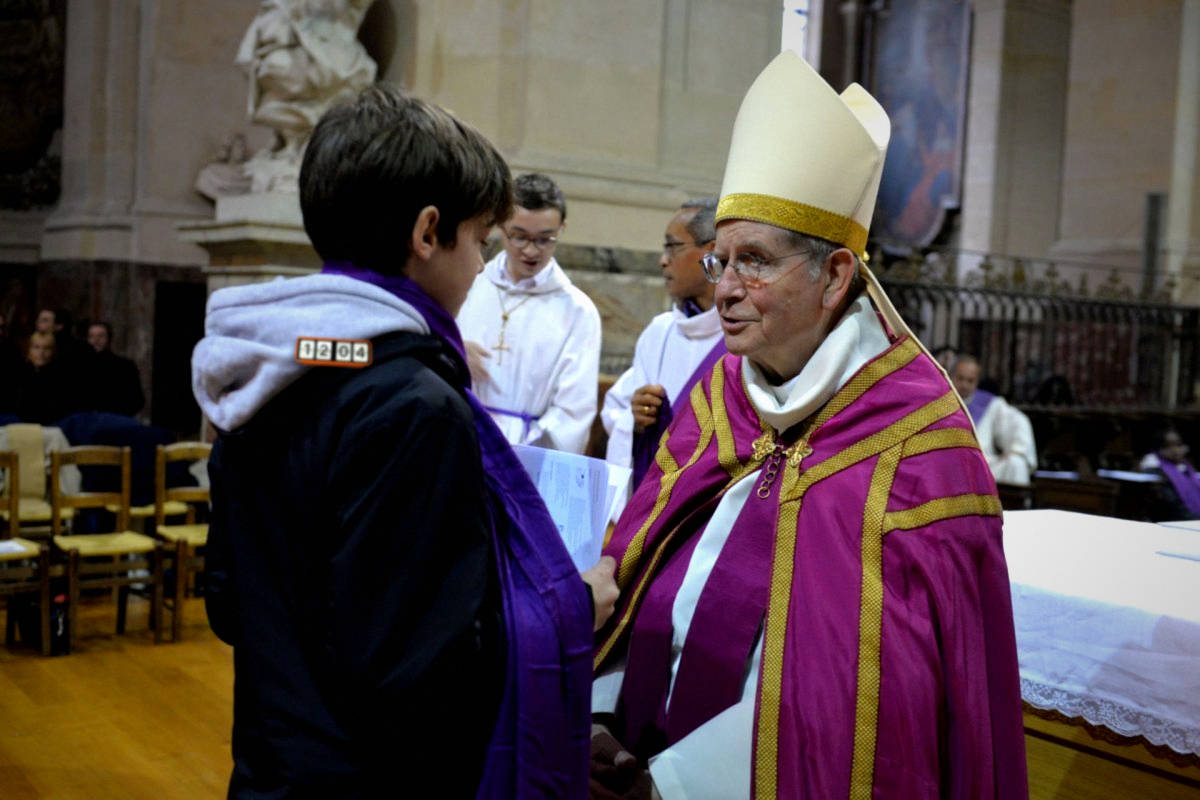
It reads 12h04
